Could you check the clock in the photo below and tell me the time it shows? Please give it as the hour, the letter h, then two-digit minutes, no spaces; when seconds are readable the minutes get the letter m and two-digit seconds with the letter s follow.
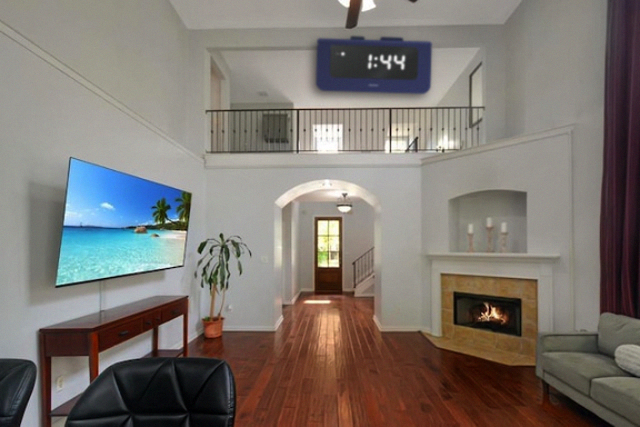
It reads 1h44
